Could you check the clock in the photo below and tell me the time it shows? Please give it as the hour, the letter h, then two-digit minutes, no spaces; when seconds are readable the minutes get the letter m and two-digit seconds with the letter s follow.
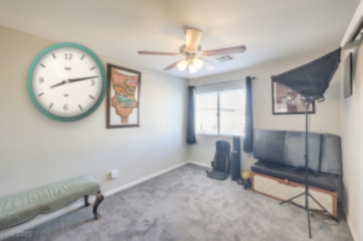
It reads 8h13
